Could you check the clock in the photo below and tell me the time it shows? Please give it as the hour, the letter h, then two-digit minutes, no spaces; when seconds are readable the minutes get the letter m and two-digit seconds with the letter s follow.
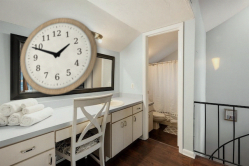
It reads 1h49
